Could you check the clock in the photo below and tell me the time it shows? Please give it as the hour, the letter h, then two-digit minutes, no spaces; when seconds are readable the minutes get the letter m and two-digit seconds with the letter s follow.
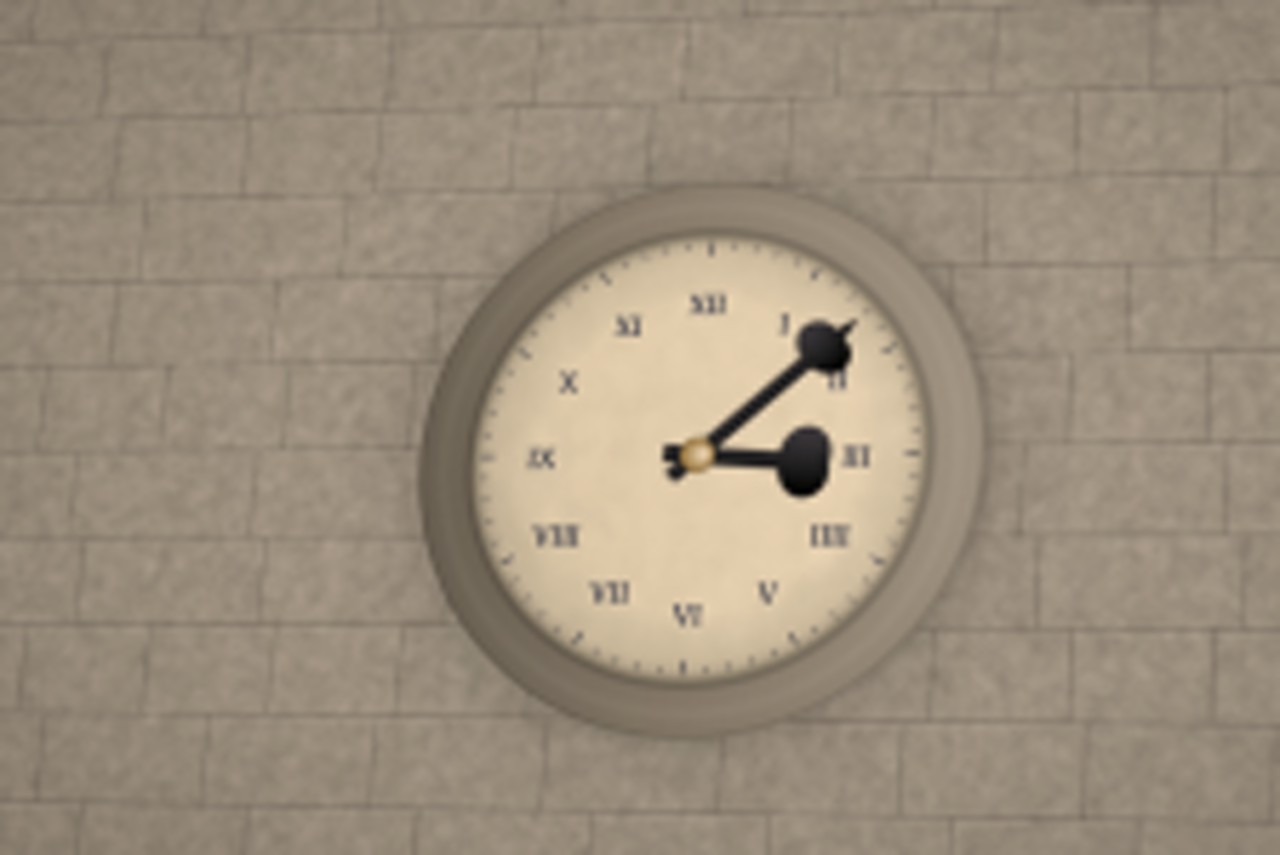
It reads 3h08
